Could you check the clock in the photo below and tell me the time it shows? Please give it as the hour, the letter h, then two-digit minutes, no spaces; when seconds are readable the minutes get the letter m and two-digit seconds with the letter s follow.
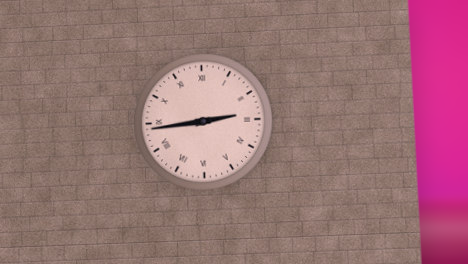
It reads 2h44
